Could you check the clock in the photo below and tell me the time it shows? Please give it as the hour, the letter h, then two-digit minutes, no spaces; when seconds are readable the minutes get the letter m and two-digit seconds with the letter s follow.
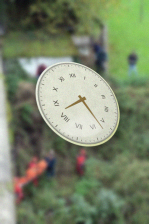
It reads 8h27
